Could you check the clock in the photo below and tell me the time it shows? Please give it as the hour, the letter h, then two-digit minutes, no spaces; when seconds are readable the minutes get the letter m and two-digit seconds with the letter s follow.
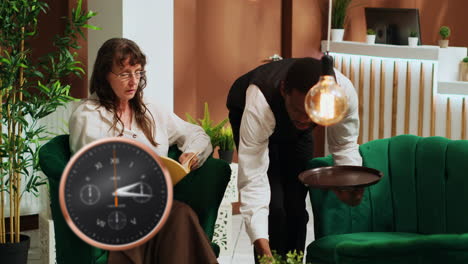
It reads 2h16
